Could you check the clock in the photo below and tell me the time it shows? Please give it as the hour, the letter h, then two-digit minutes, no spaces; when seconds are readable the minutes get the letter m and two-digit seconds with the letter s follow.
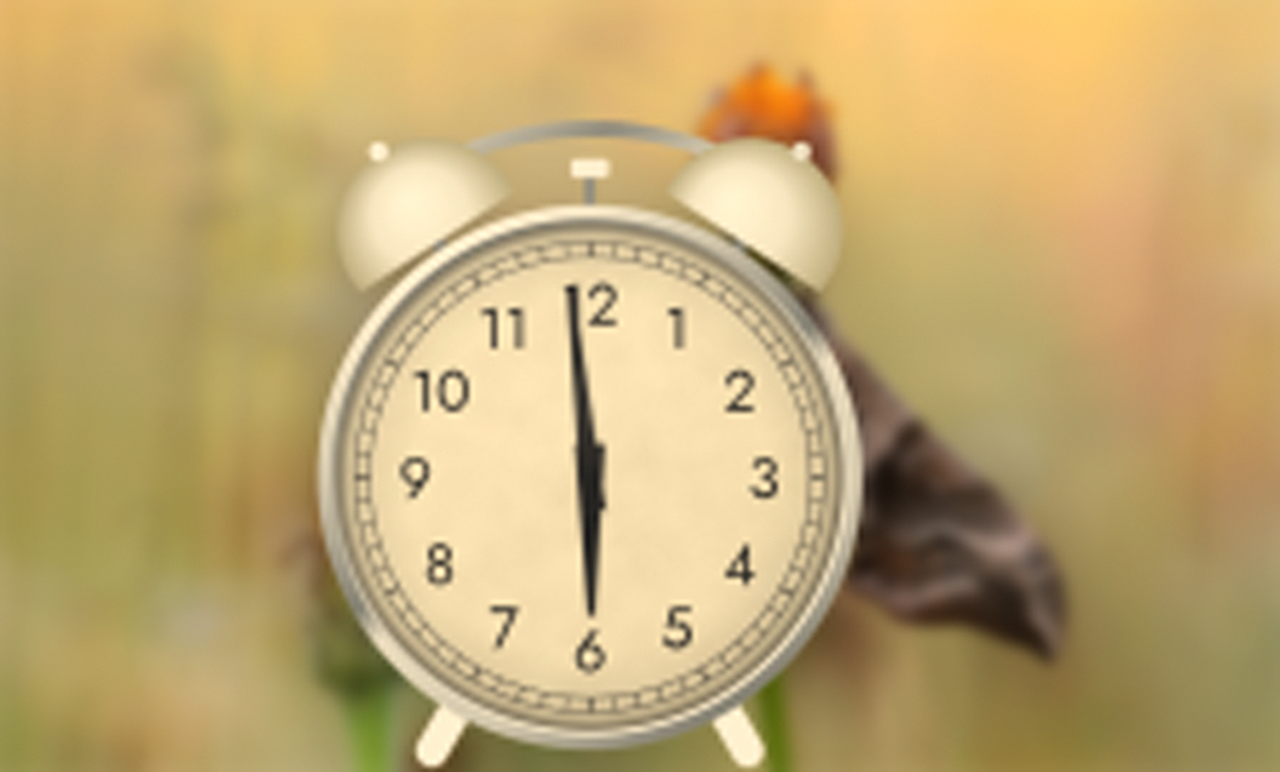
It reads 5h59
